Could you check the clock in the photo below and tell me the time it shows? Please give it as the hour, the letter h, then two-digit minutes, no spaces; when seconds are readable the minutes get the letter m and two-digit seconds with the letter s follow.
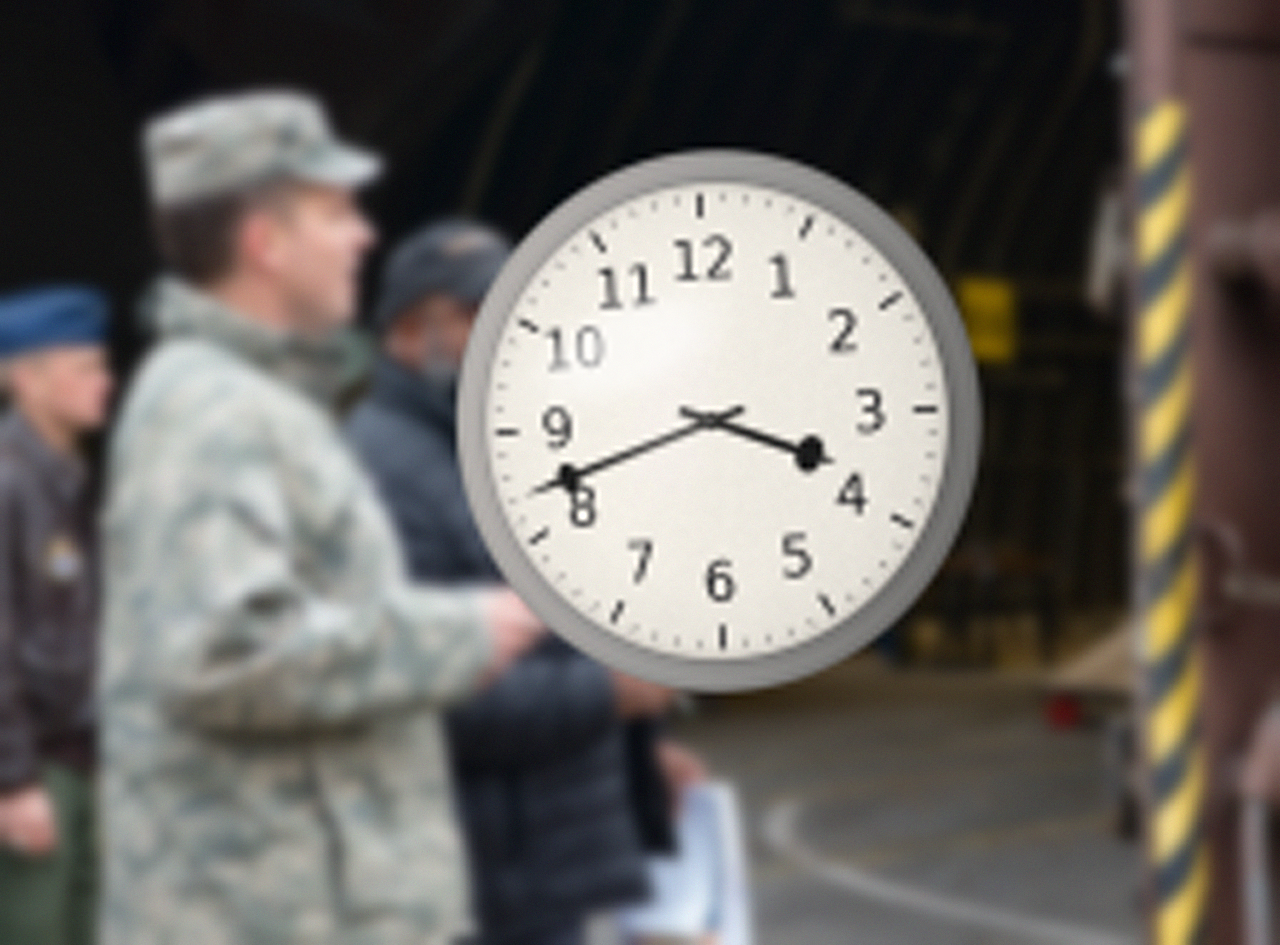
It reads 3h42
